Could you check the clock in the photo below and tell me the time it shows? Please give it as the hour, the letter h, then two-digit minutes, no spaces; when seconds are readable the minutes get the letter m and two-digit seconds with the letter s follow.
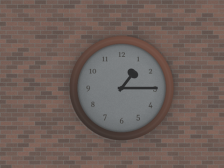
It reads 1h15
